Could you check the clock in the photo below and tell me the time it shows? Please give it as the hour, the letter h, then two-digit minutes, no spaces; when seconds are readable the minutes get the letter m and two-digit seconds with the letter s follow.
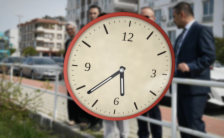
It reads 5h38
